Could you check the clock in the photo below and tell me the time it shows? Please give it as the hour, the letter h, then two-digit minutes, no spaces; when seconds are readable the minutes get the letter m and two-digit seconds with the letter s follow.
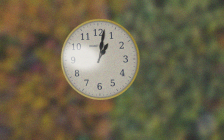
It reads 1h02
